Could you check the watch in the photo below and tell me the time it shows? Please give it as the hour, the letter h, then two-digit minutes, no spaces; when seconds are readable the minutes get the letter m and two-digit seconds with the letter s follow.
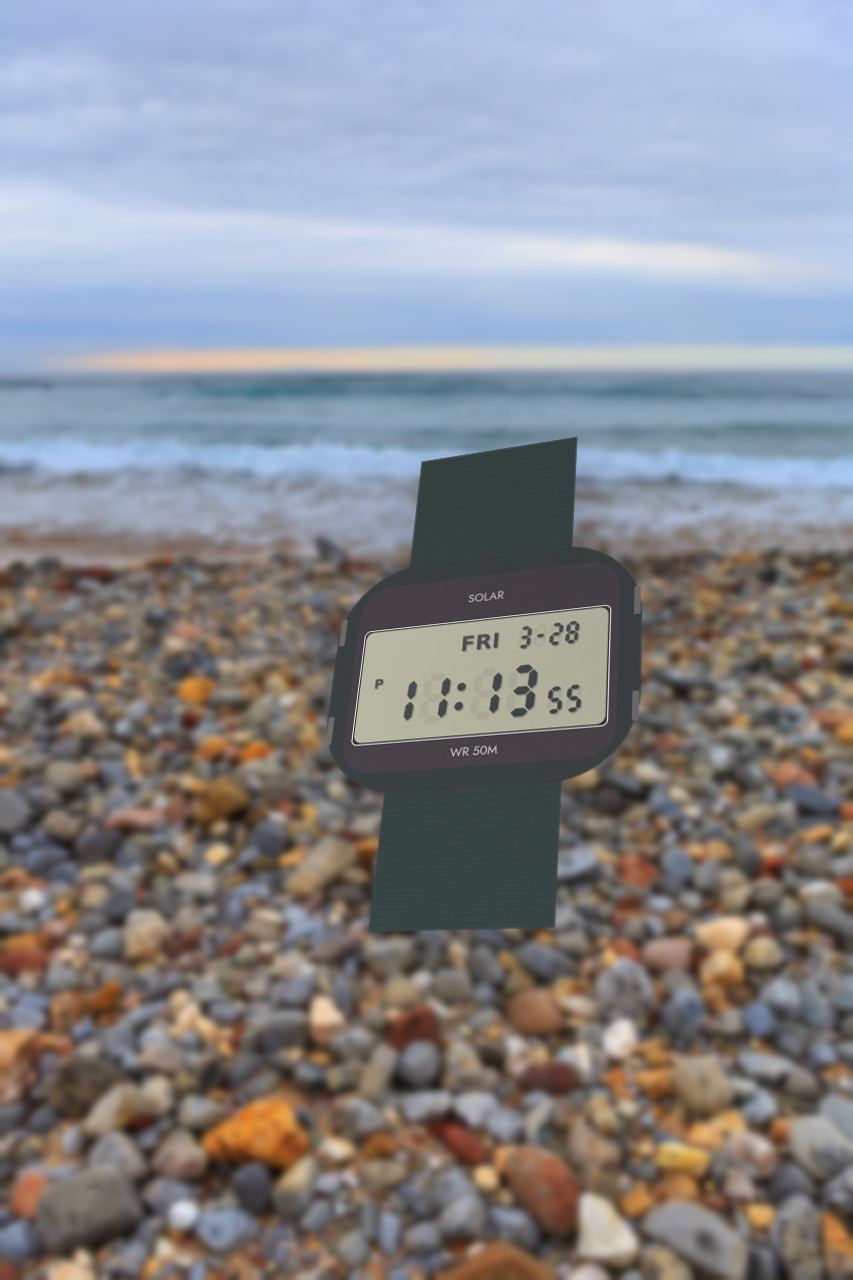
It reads 11h13m55s
